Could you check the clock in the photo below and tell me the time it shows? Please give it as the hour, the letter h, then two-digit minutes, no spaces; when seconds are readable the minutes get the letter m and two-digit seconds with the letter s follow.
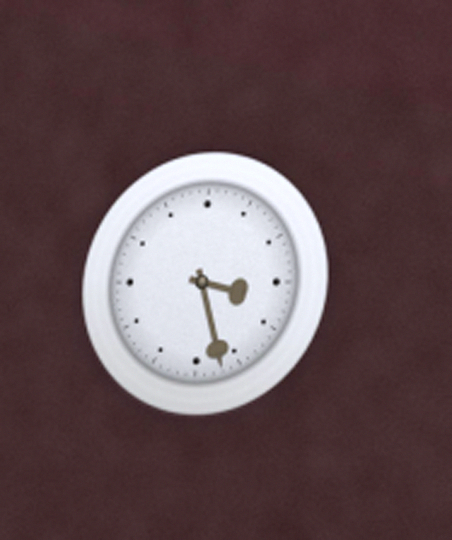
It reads 3h27
